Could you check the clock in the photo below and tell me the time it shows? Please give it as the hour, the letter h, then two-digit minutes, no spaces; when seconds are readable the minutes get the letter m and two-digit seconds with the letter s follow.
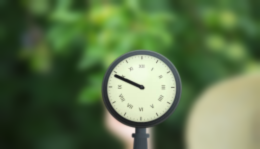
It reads 9h49
